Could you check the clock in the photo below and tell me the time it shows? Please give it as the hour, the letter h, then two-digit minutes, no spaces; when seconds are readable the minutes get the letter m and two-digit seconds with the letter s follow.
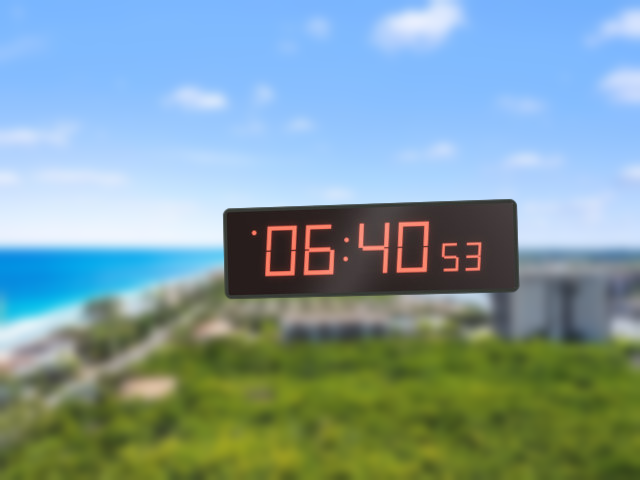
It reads 6h40m53s
